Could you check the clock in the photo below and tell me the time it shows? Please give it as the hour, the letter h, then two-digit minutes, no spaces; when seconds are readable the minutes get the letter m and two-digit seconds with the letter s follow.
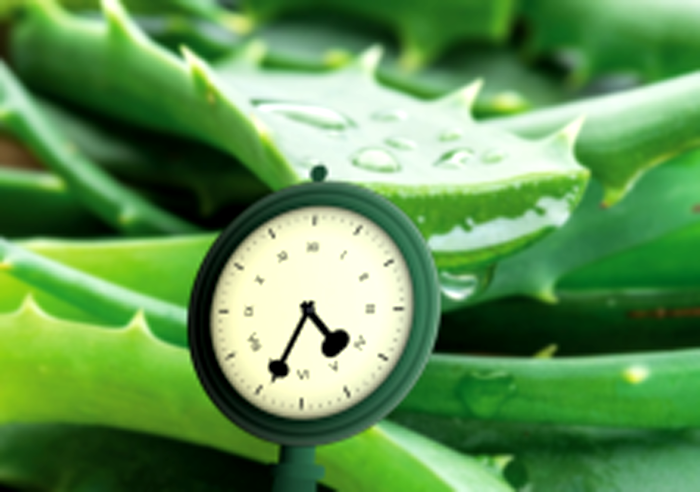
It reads 4h34
